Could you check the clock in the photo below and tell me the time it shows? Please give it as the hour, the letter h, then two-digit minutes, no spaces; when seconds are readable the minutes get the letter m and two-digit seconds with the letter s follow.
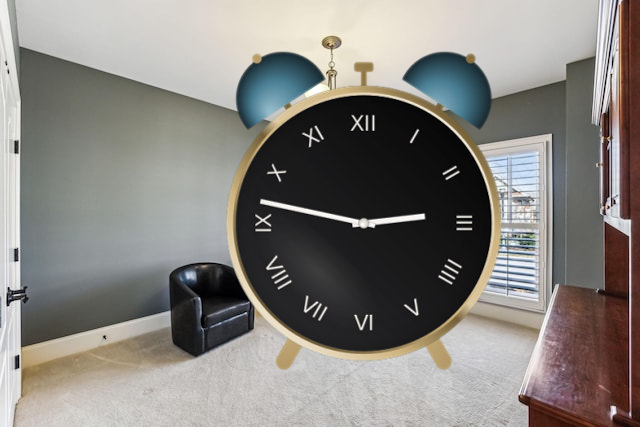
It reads 2h47
